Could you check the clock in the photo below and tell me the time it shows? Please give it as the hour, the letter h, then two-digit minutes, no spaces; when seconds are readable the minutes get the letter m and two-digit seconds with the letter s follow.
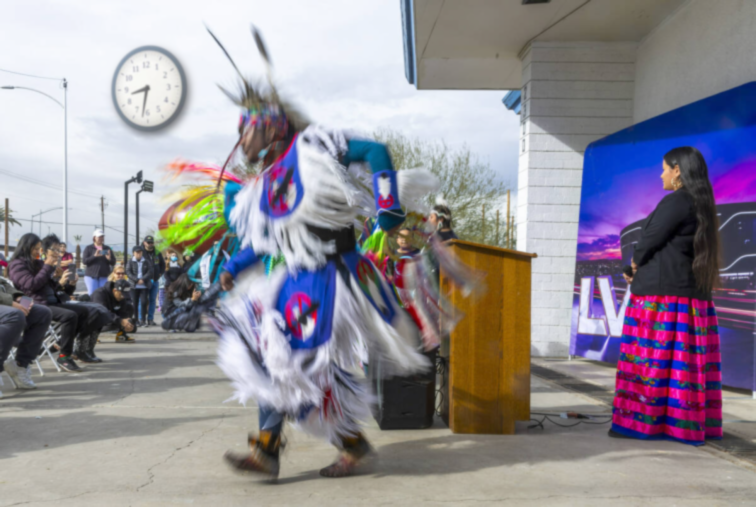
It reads 8h32
